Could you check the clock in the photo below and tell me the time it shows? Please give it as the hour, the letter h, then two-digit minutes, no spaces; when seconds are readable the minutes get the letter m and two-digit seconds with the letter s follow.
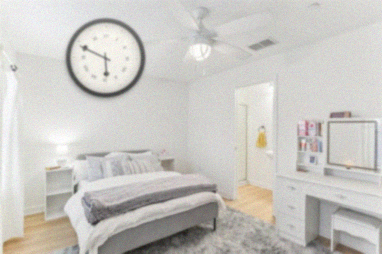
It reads 5h49
